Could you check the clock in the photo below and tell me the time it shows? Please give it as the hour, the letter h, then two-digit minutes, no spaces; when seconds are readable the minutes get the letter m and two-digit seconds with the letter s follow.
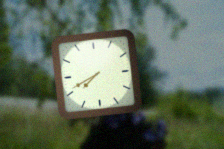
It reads 7h41
